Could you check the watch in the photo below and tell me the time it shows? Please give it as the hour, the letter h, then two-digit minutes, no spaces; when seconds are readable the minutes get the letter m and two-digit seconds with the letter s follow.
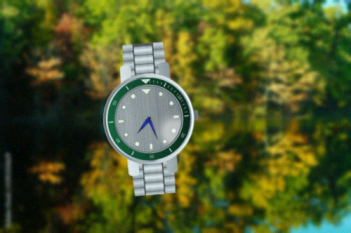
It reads 7h27
